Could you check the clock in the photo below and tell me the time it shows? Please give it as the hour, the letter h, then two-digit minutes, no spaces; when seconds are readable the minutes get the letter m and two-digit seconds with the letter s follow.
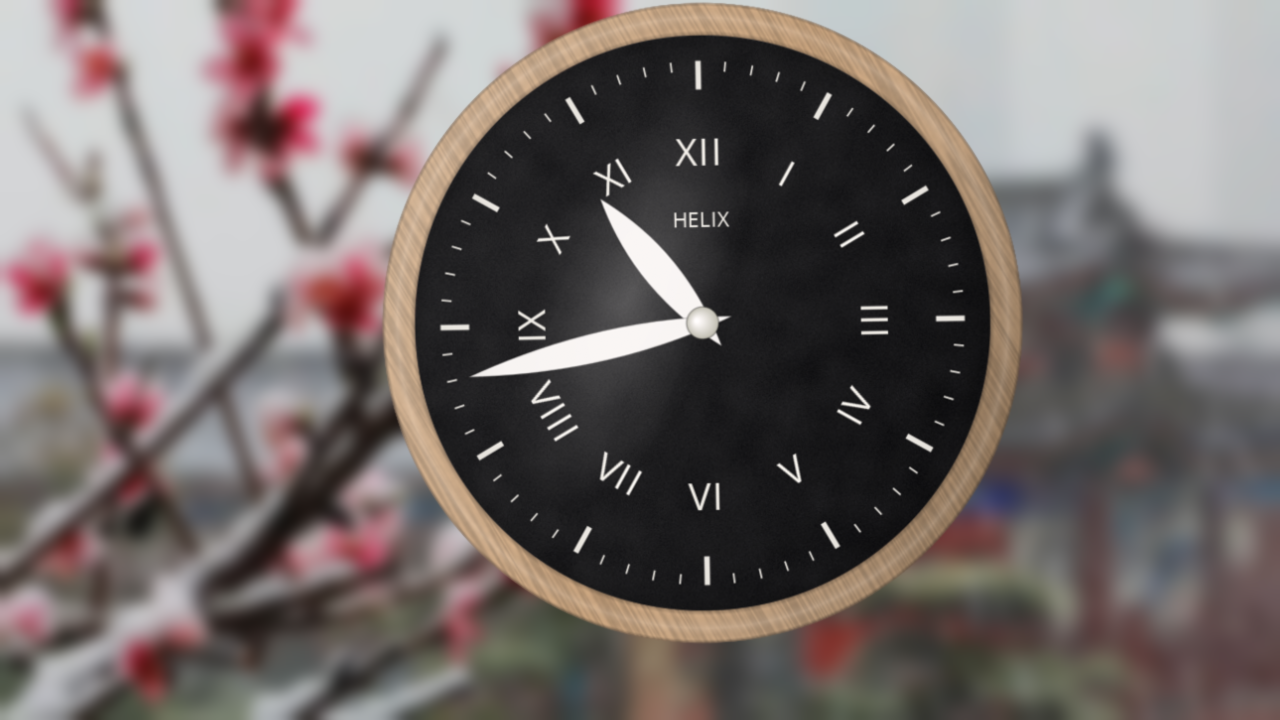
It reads 10h43
